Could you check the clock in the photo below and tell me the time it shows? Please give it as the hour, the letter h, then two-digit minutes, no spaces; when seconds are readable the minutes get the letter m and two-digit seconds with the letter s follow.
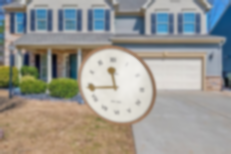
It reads 11h44
